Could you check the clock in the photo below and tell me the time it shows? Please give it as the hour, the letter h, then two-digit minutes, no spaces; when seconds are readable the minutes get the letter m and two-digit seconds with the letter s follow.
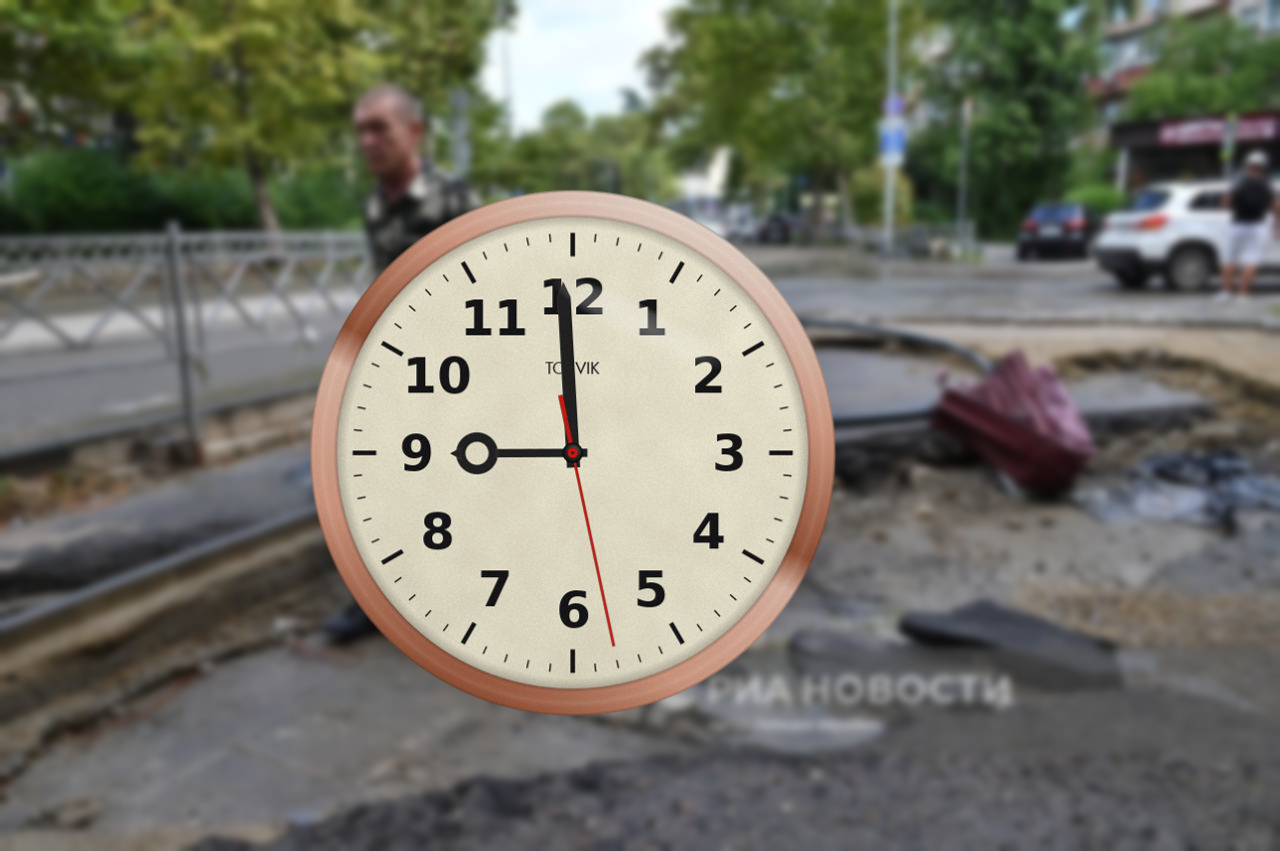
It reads 8h59m28s
